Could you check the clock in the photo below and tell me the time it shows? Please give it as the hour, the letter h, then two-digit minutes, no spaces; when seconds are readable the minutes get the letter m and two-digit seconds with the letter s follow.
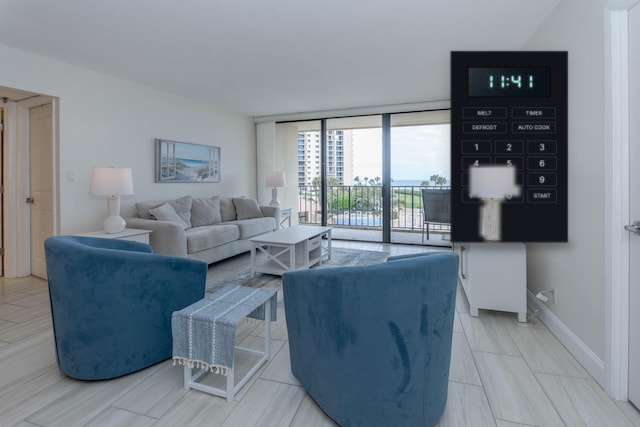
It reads 11h41
